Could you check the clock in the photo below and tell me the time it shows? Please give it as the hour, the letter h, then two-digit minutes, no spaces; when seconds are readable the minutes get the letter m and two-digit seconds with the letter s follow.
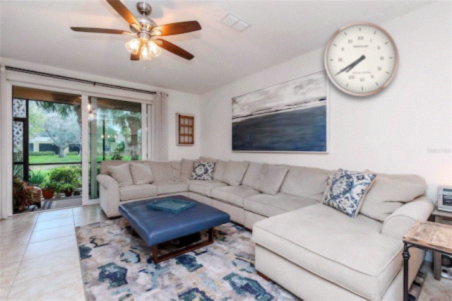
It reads 7h40
